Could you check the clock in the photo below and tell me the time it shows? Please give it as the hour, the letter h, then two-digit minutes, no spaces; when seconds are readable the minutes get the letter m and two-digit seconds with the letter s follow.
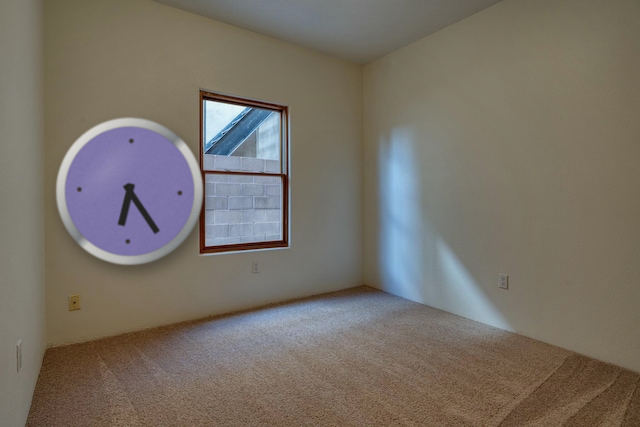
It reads 6h24
